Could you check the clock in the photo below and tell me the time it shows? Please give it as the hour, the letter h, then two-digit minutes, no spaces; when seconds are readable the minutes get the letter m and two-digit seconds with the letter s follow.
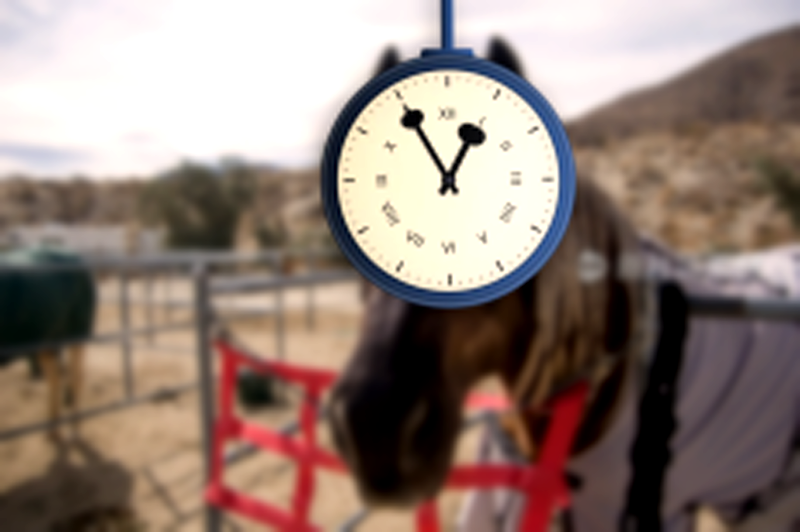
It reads 12h55
